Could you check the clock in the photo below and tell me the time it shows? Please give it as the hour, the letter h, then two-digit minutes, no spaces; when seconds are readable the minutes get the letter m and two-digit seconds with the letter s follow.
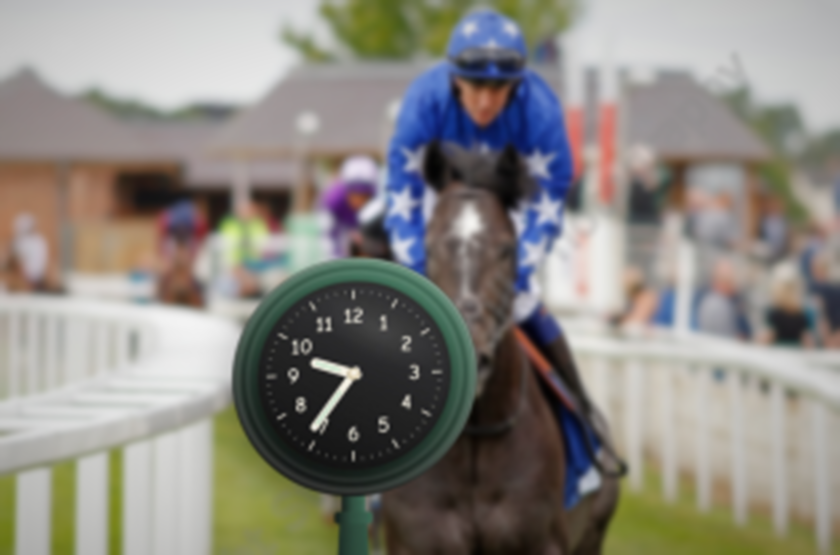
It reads 9h36
